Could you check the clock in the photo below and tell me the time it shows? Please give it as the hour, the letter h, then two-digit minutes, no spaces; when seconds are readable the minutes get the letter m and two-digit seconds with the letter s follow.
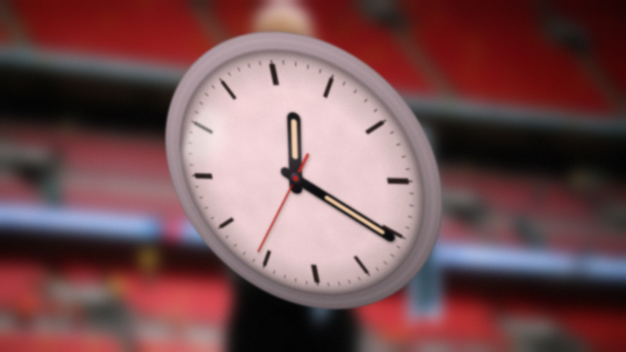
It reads 12h20m36s
